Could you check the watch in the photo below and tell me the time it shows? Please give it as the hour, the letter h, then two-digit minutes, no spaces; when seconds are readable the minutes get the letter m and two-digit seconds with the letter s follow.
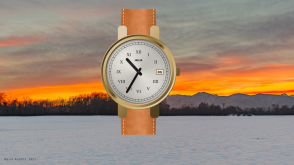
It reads 10h35
